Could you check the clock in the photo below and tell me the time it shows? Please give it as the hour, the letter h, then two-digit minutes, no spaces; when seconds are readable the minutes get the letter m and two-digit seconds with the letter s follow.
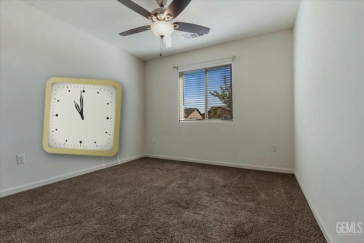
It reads 10h59
